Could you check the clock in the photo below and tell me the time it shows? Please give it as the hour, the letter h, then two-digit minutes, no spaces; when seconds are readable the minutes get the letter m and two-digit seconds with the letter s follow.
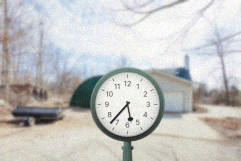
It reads 5h37
